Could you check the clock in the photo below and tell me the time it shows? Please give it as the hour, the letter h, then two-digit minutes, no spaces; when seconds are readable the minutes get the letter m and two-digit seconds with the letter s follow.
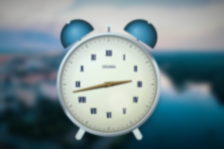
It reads 2h43
